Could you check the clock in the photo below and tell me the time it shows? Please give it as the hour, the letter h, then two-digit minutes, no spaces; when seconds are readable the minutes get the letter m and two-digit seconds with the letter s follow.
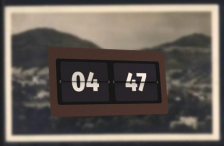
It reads 4h47
